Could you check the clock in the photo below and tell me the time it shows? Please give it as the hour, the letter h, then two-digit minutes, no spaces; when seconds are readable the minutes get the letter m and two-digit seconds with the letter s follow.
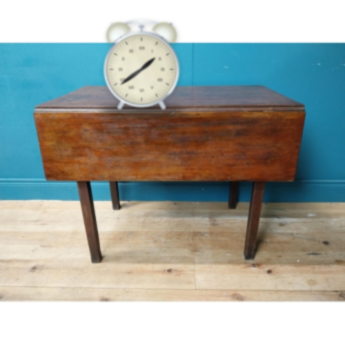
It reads 1h39
